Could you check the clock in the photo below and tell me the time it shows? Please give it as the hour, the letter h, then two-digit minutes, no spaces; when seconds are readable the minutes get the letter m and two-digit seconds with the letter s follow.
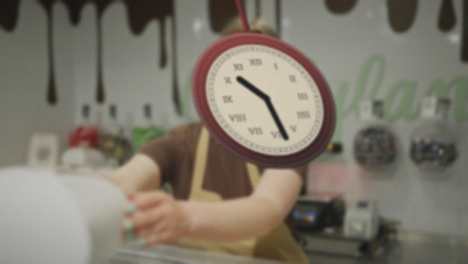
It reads 10h28
